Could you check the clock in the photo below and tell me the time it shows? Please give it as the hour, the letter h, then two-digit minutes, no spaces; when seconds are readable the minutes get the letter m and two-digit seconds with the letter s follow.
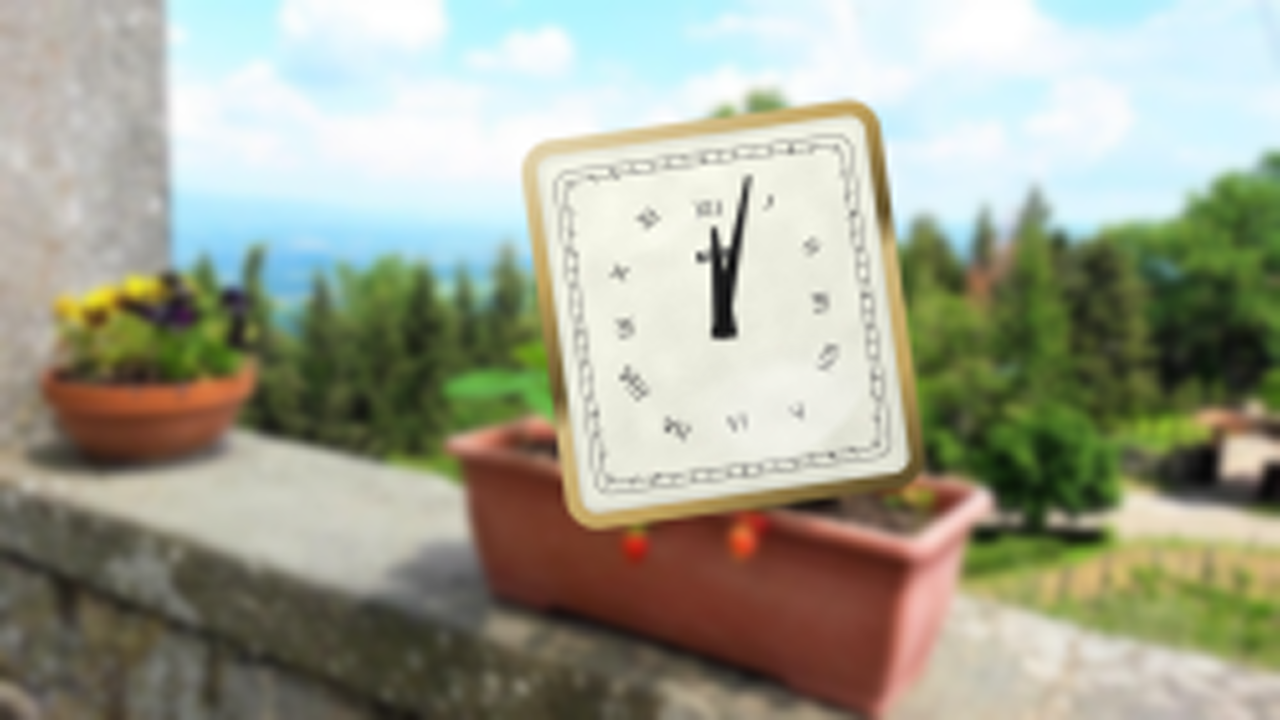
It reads 12h03
